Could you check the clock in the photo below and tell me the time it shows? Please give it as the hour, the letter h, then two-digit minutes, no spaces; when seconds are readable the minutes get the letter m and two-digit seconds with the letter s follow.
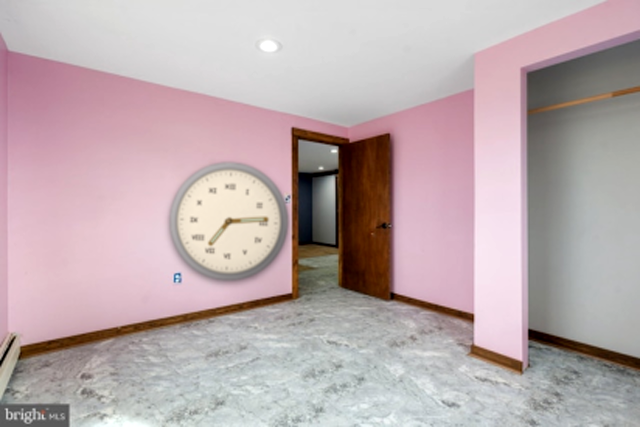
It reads 7h14
